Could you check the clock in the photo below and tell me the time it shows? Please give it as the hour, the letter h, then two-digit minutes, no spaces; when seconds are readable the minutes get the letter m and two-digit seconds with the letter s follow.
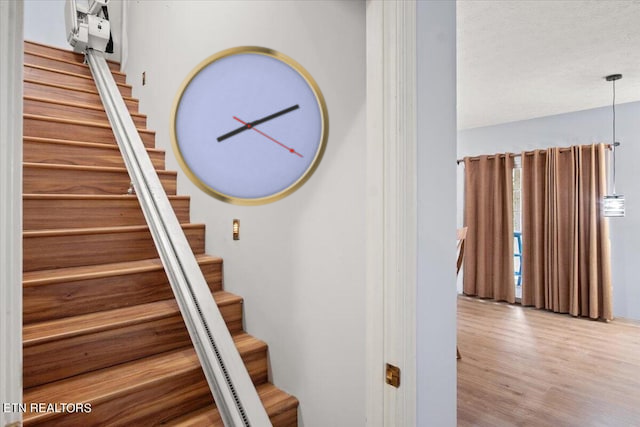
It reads 8h11m20s
